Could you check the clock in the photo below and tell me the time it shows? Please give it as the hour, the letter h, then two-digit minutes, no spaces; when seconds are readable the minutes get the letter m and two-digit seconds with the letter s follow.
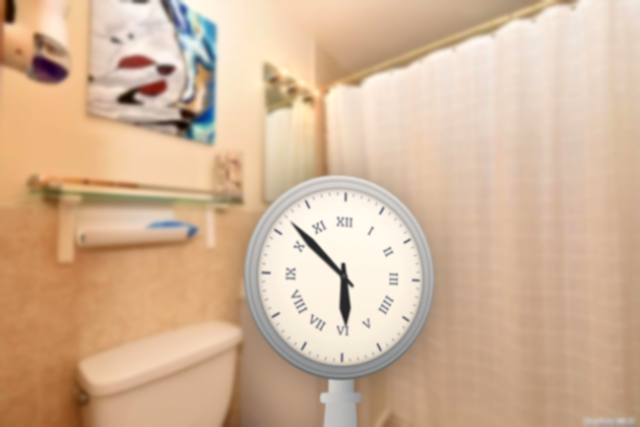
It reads 5h52
